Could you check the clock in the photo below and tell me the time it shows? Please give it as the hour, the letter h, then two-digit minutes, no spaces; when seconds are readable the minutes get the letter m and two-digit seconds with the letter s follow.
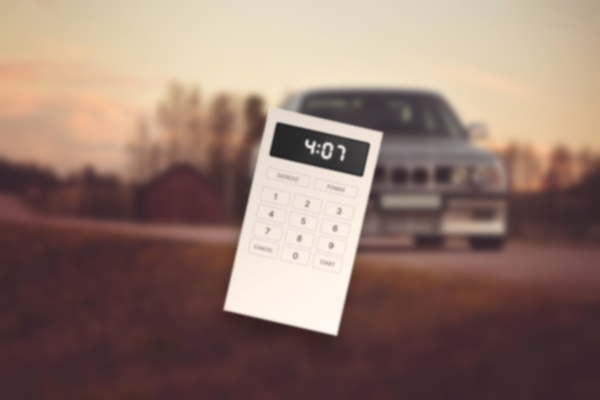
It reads 4h07
